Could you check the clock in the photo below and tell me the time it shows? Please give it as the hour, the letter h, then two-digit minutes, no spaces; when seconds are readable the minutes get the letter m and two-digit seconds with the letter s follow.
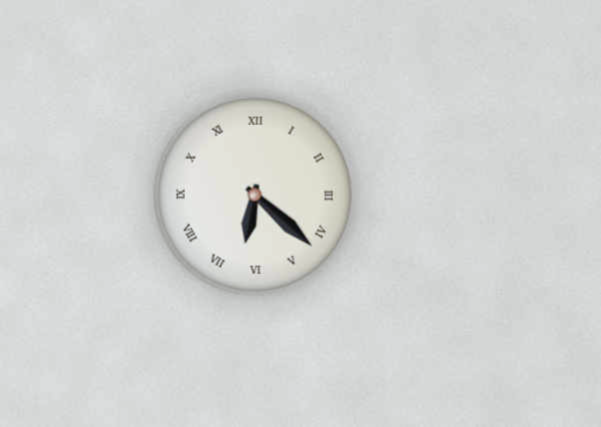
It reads 6h22
